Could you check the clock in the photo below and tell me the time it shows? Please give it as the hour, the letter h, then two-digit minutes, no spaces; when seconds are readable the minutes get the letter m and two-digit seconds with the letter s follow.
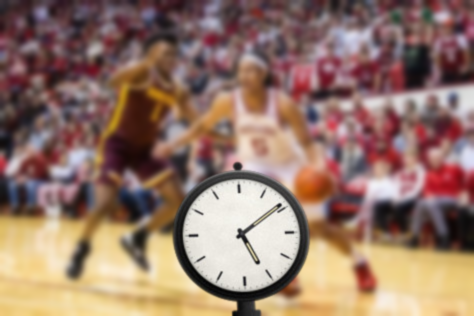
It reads 5h09
